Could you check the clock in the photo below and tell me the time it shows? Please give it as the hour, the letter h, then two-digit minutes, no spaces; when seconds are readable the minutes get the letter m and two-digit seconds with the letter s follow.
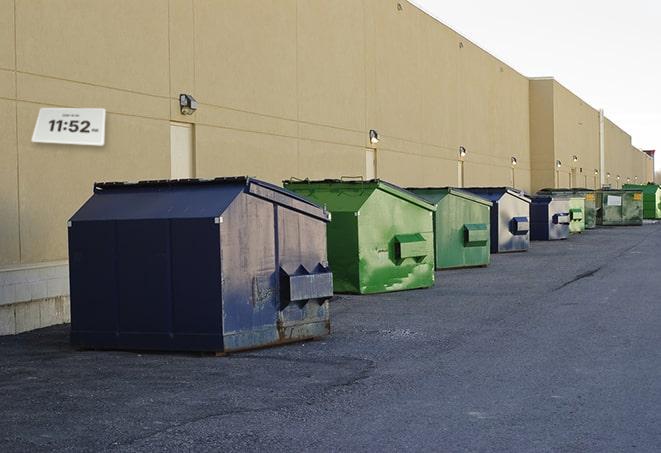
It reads 11h52
